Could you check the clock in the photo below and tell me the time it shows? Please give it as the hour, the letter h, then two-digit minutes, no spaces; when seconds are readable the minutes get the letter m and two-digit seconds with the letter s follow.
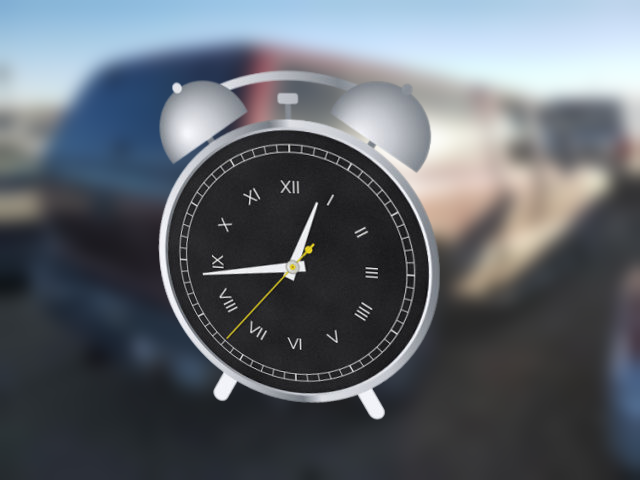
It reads 12h43m37s
